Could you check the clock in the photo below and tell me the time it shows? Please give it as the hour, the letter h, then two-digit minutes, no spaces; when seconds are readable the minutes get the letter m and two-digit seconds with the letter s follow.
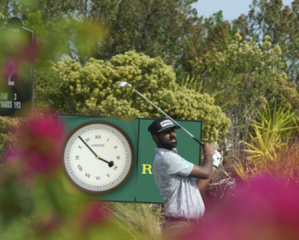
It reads 3h53
